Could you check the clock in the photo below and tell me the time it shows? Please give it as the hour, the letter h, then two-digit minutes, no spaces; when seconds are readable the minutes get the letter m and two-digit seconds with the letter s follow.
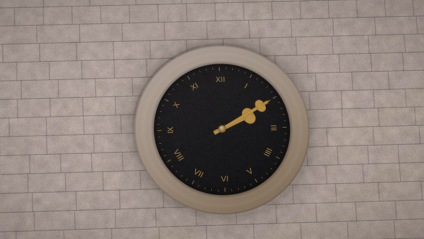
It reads 2h10
